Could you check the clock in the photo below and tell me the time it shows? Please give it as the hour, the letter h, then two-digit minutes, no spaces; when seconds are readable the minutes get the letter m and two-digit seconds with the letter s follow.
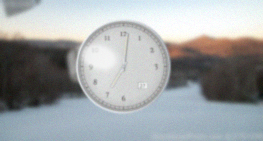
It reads 7h01
